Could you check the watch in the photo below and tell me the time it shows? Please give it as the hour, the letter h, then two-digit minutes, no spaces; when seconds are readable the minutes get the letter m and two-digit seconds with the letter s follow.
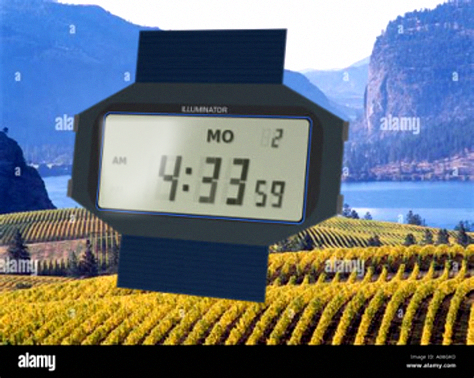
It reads 4h33m59s
